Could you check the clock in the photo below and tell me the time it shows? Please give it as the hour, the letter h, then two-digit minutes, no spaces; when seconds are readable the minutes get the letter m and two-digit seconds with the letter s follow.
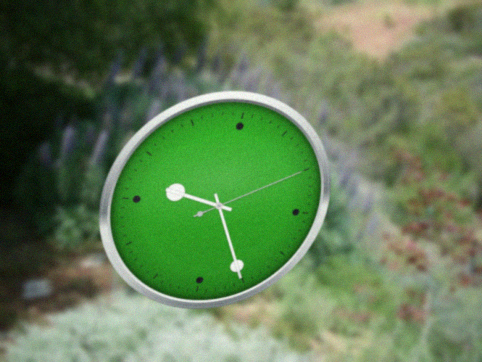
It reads 9h25m10s
